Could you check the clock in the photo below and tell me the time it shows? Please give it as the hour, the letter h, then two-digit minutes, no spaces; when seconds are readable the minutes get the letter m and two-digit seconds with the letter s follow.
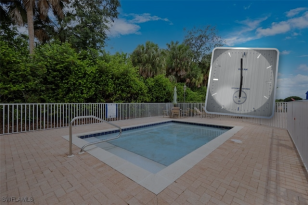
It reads 5h59
